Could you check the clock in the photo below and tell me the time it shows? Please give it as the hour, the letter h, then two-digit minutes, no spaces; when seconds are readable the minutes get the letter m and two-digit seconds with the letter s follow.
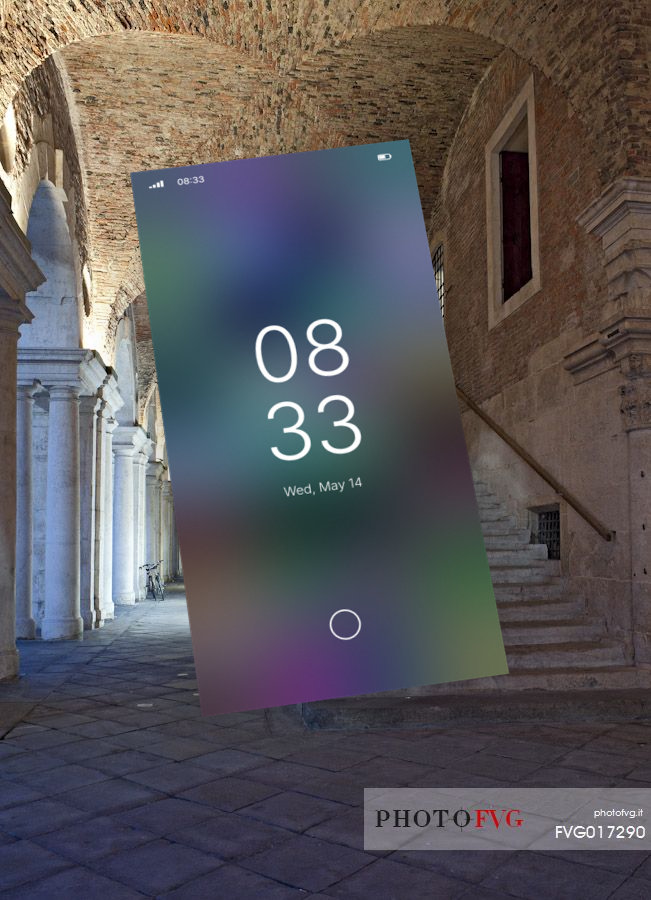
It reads 8h33
